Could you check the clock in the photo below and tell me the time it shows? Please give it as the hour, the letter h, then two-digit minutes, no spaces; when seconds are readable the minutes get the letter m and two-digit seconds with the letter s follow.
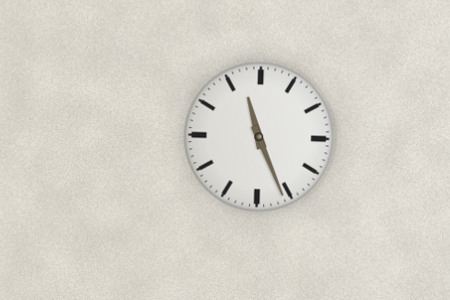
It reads 11h26
